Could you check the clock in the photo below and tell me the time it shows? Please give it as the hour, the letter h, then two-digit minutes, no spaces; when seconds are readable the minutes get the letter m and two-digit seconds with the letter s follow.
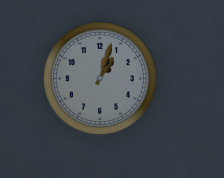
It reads 1h03
